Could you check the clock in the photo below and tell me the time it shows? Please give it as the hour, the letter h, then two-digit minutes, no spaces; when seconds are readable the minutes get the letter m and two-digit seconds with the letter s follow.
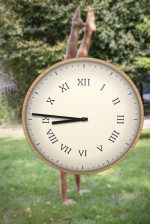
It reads 8h46
